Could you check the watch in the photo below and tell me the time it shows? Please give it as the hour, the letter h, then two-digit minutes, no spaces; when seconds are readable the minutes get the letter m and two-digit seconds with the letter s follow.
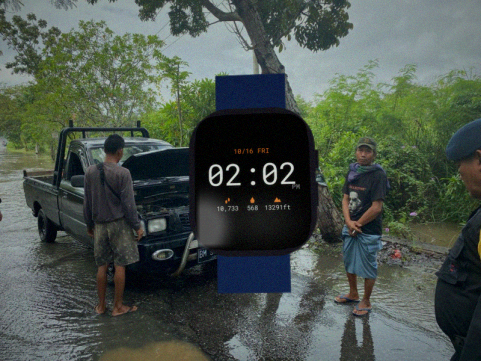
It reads 2h02
